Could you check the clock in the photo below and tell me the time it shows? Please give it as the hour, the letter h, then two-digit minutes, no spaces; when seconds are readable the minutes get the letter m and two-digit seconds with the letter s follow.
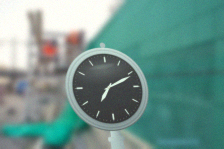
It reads 7h11
